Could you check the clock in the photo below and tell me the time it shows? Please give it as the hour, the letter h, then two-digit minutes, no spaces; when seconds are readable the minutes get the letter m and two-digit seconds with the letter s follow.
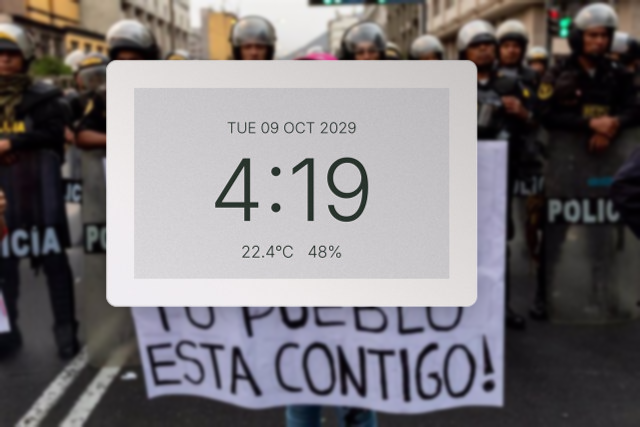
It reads 4h19
